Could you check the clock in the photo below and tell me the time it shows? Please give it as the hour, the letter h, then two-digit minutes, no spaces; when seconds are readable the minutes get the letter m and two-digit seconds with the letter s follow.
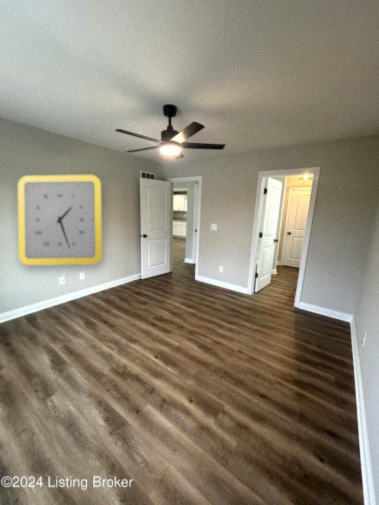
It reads 1h27
